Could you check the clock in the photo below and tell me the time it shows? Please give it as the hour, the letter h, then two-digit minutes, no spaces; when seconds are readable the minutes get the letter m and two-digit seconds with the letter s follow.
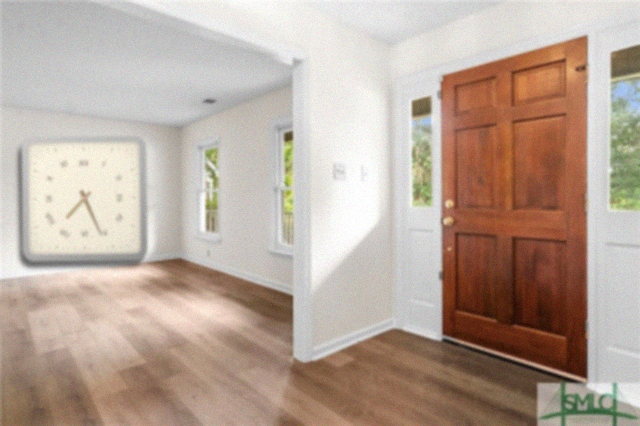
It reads 7h26
